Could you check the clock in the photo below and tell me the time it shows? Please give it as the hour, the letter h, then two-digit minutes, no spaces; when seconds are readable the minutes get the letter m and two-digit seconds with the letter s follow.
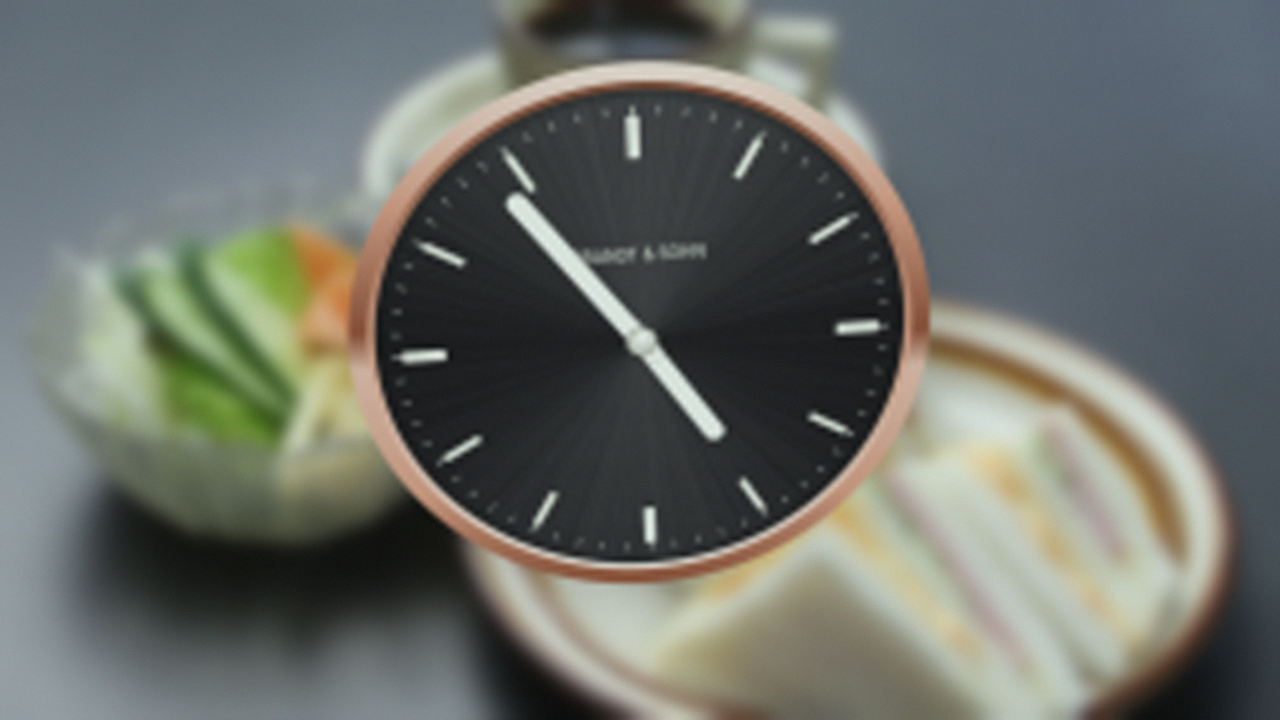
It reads 4h54
